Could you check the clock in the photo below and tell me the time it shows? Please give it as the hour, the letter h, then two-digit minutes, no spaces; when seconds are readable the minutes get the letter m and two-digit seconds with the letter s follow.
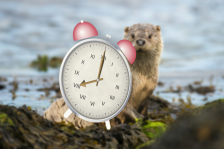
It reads 8h00
